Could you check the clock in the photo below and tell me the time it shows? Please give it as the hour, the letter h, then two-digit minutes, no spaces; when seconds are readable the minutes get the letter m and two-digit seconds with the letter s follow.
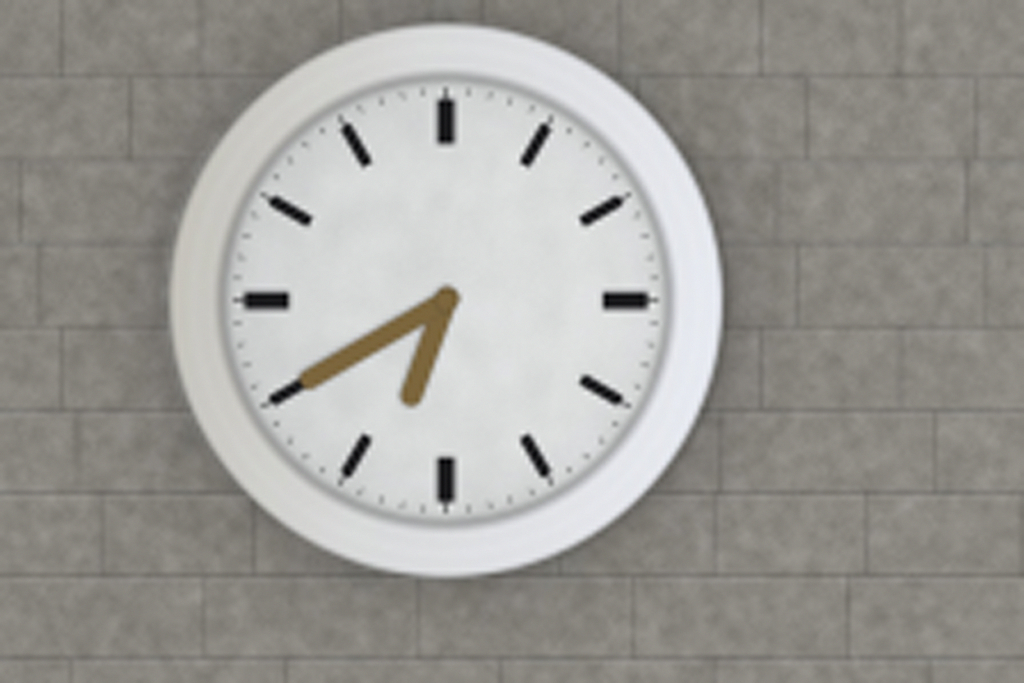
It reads 6h40
